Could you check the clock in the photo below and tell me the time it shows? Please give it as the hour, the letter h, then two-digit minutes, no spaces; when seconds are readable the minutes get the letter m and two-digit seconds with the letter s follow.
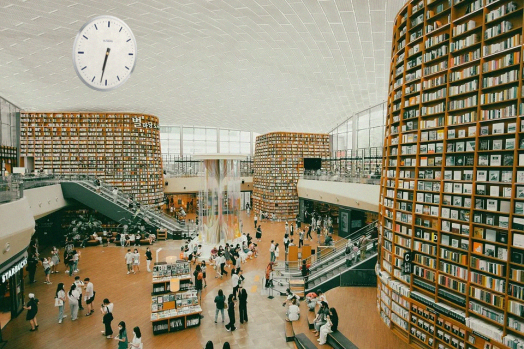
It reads 6h32
